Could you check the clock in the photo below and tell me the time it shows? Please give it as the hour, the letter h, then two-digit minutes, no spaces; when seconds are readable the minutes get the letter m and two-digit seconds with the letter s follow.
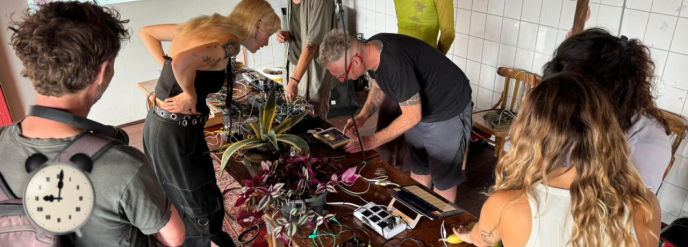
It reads 9h01
